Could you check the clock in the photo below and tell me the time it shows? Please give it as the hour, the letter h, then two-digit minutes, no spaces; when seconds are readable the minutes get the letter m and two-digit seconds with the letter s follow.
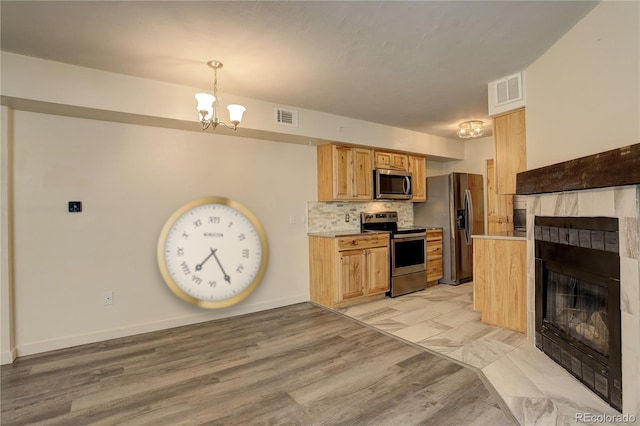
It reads 7h25
